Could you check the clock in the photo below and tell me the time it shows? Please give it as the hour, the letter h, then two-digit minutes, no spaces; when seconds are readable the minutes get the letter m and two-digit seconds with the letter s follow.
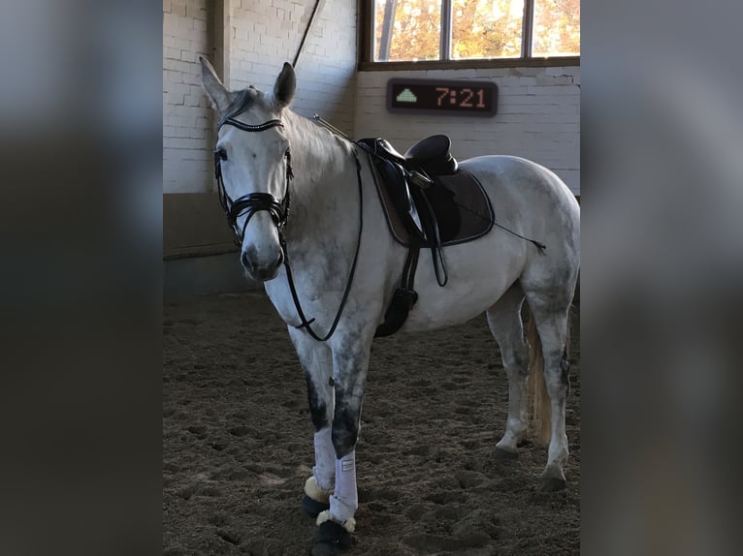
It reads 7h21
